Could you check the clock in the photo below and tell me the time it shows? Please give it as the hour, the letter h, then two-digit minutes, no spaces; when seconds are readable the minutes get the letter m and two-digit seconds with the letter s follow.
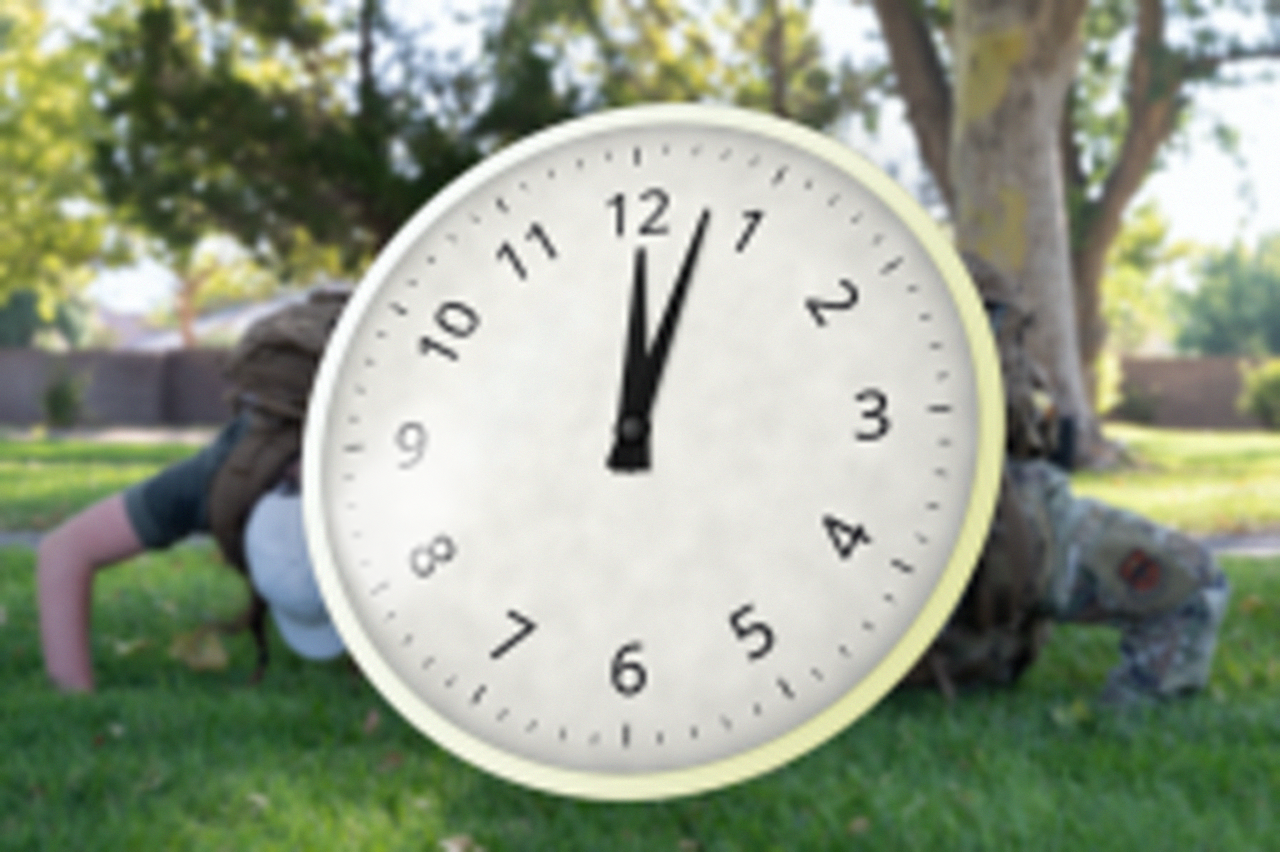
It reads 12h03
